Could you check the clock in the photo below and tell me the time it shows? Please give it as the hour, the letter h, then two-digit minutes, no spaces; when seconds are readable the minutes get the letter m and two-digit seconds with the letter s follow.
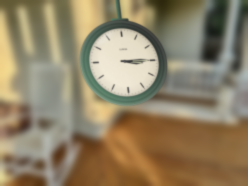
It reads 3h15
